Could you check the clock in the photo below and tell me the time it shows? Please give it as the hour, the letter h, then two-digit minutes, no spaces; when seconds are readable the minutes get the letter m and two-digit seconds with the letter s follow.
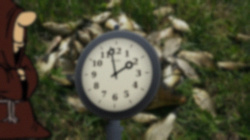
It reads 1h58
